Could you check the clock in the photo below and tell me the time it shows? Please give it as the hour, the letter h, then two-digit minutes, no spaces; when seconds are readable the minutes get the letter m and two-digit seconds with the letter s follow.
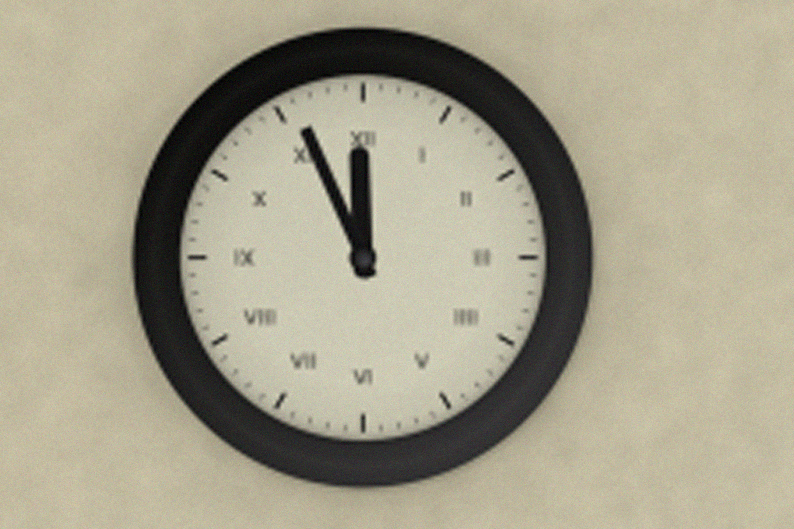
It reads 11h56
